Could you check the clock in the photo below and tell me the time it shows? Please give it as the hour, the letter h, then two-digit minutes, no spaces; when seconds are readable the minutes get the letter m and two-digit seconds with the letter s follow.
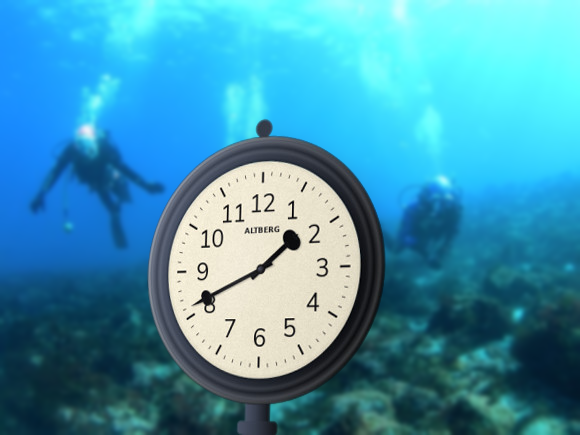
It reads 1h41
